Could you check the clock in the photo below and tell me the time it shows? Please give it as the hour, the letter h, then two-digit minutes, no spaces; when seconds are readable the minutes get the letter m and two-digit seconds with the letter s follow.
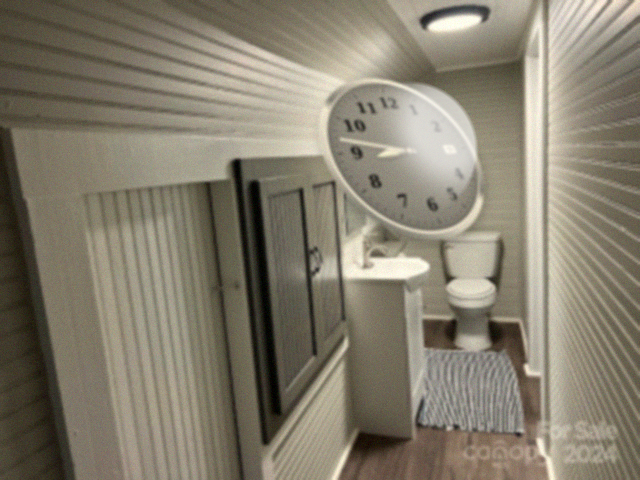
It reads 8h47
